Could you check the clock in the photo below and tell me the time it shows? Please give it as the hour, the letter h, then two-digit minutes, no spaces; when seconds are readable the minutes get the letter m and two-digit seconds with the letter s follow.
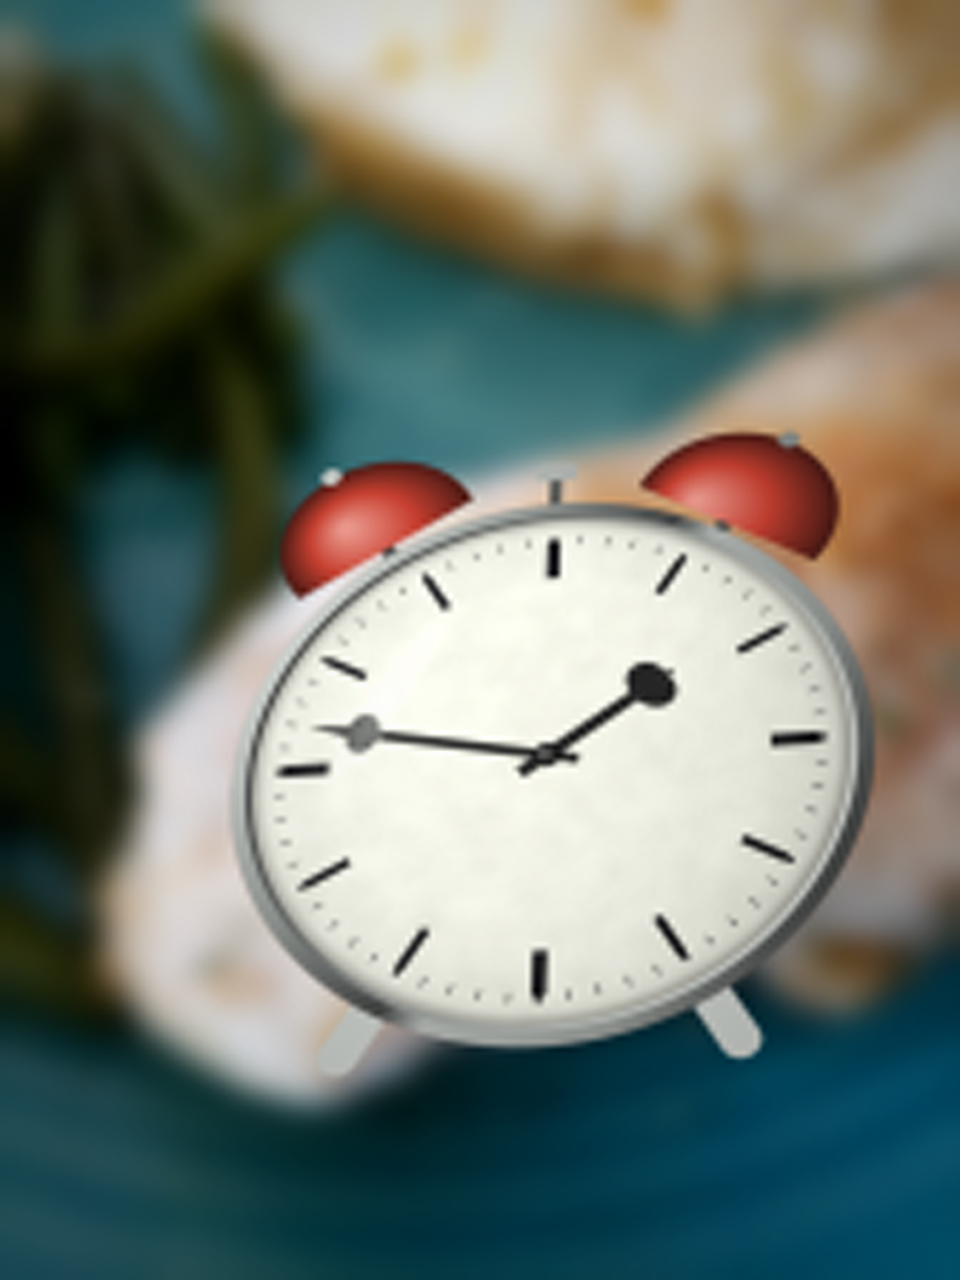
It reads 1h47
